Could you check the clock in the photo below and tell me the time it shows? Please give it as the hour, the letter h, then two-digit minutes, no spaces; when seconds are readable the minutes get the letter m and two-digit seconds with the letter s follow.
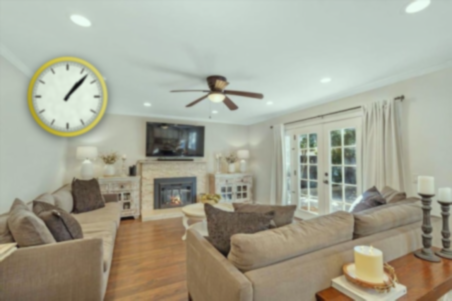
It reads 1h07
